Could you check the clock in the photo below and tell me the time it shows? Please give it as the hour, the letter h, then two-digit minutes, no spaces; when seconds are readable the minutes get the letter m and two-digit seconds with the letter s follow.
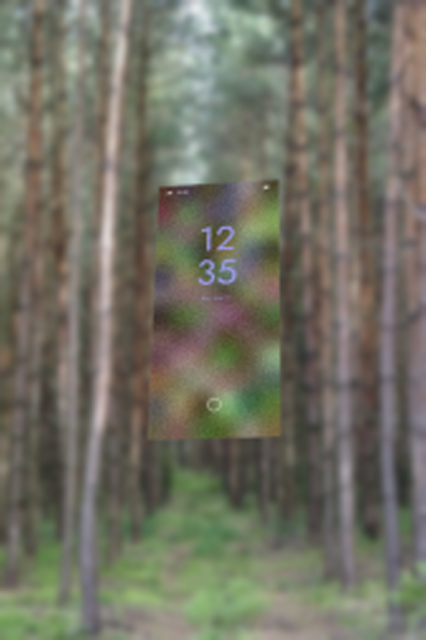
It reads 12h35
